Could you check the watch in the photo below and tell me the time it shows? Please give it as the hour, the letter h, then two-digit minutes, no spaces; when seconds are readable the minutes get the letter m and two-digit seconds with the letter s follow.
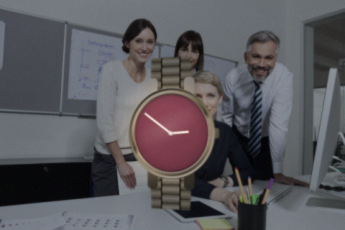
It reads 2h51
